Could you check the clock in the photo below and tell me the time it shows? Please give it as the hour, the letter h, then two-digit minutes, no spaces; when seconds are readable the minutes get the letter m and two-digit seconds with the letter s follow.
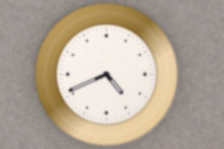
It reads 4h41
